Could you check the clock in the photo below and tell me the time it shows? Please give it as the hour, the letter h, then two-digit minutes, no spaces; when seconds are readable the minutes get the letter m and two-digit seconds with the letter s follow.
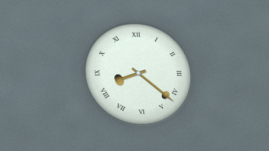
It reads 8h22
